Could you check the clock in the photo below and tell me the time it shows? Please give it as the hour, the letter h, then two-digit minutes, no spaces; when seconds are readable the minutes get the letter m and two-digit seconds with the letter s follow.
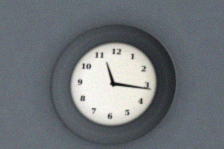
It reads 11h16
